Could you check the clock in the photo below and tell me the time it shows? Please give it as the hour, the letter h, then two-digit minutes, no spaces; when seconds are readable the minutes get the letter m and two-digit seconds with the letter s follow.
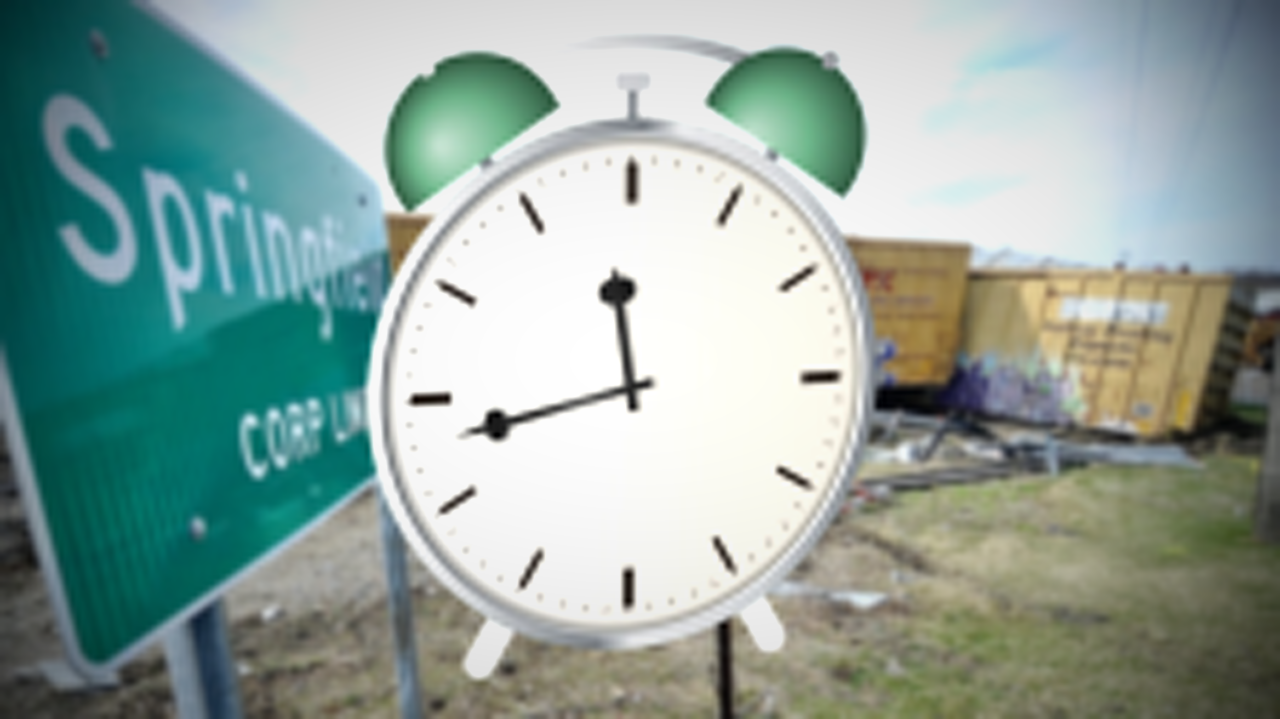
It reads 11h43
